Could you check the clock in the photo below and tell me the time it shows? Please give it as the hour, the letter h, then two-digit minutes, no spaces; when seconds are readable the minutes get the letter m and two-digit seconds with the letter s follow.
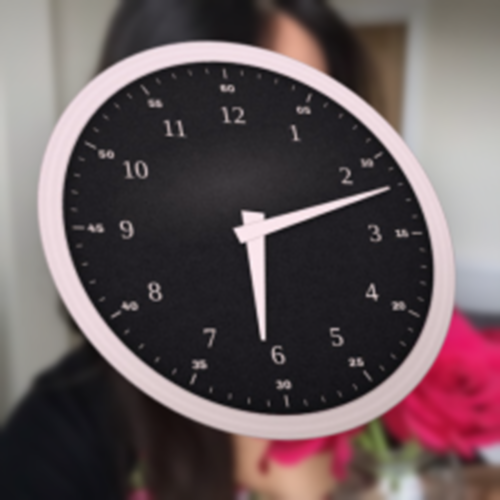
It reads 6h12
